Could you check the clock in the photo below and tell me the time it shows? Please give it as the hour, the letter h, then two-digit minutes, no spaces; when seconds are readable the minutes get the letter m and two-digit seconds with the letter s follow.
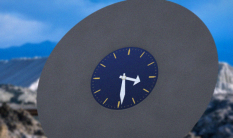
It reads 3h29
